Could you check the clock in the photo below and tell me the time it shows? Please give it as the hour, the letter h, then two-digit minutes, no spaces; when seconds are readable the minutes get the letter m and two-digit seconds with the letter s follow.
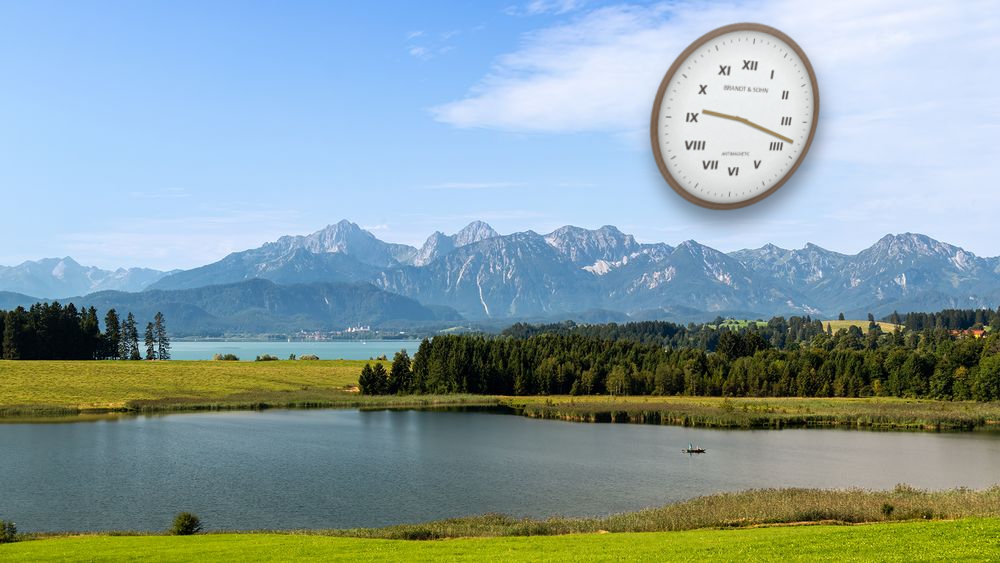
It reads 9h18
